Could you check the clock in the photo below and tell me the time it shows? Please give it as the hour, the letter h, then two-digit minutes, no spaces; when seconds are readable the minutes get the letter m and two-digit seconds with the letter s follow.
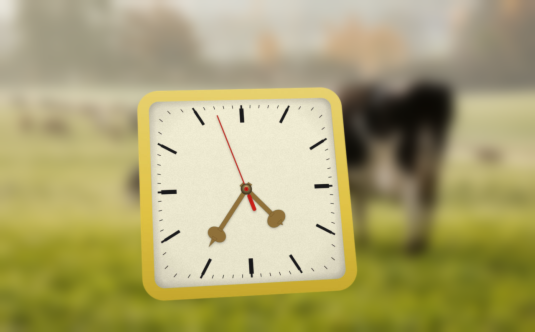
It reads 4h35m57s
